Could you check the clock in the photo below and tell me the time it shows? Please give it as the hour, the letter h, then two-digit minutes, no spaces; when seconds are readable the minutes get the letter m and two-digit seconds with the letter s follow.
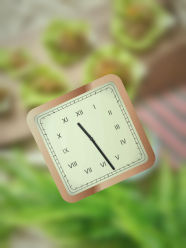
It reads 11h28
